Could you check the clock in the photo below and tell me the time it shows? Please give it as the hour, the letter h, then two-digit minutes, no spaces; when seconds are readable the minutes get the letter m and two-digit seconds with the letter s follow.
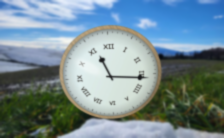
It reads 11h16
